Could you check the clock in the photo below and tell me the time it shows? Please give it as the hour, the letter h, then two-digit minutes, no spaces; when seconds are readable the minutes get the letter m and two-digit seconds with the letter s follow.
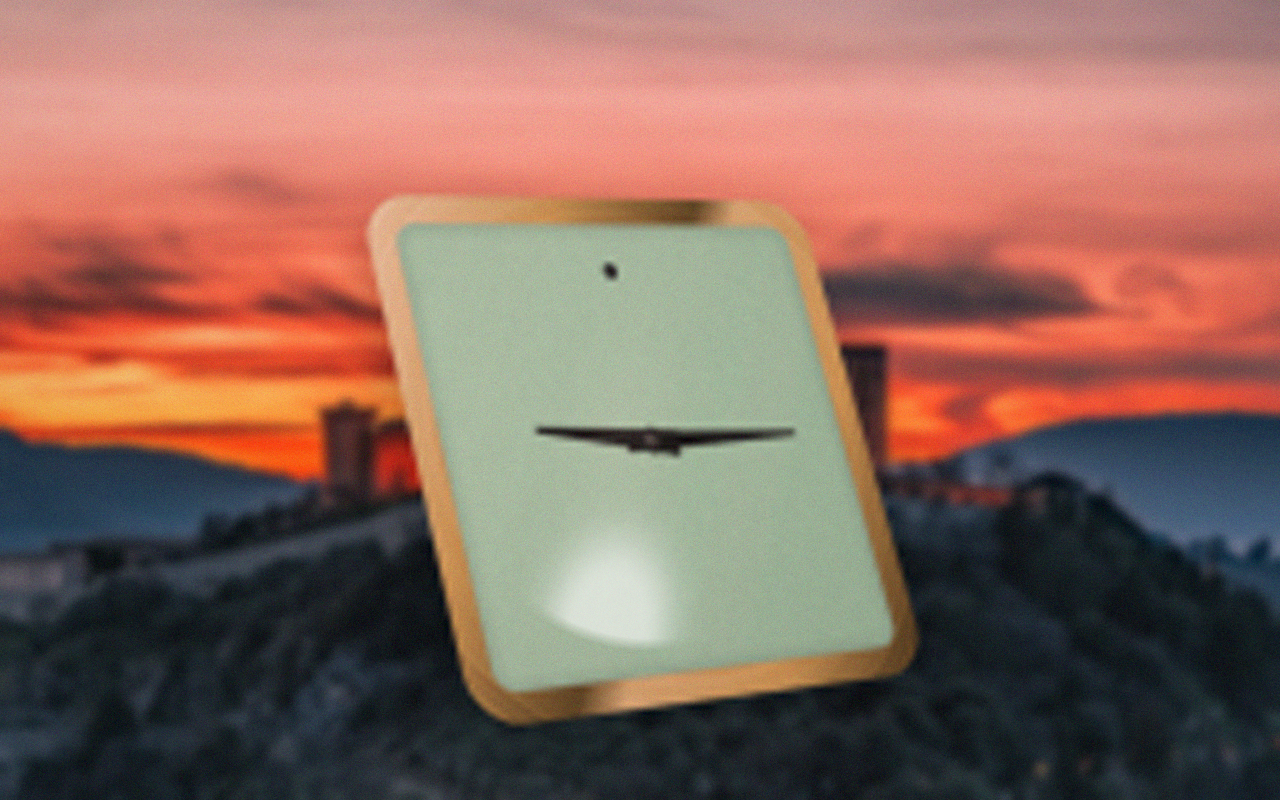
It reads 9h15
